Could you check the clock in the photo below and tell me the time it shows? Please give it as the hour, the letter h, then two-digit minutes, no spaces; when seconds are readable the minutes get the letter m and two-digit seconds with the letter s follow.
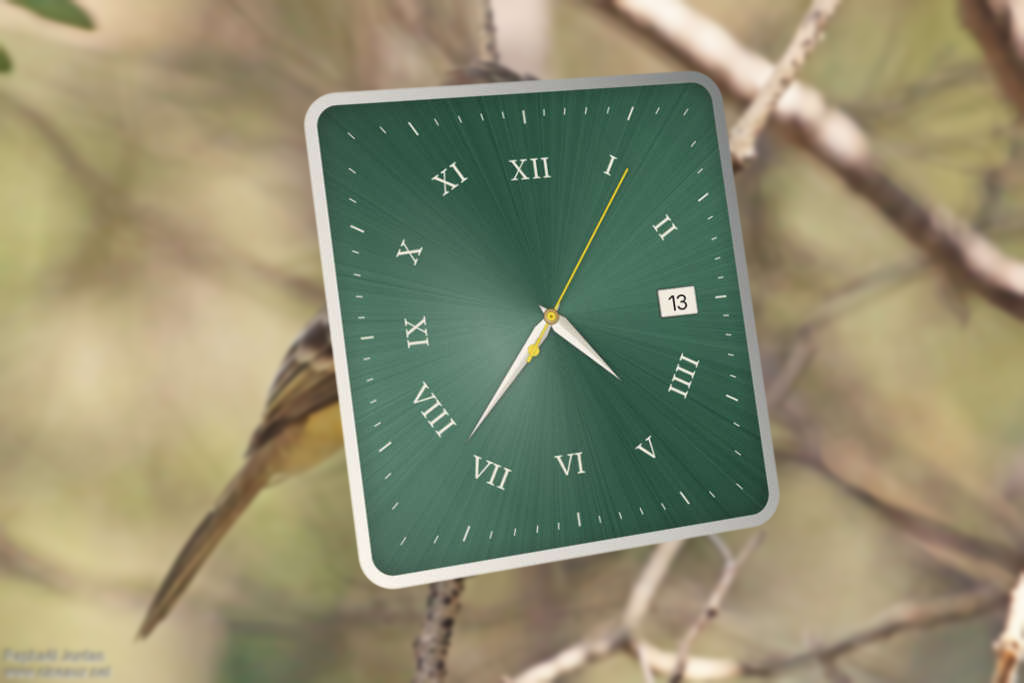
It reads 4h37m06s
